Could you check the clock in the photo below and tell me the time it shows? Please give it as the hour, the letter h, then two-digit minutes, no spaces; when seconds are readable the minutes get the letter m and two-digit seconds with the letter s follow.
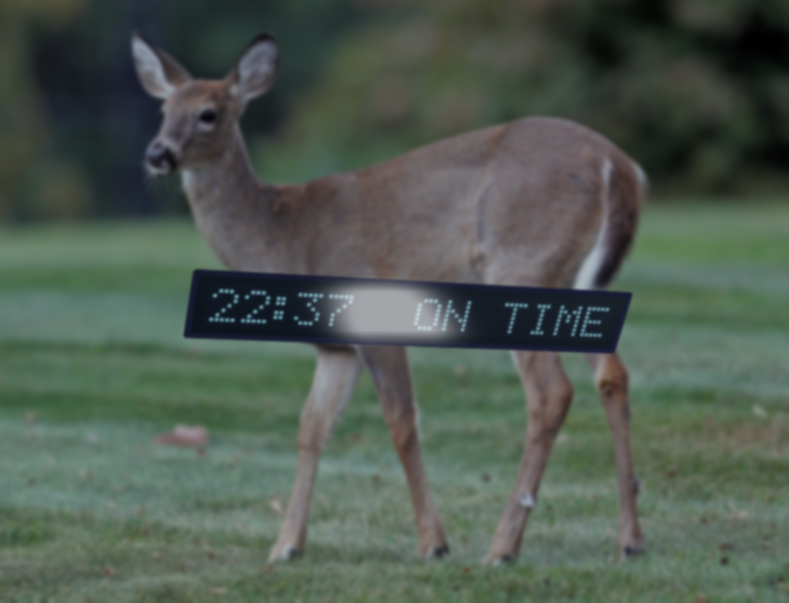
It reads 22h37
